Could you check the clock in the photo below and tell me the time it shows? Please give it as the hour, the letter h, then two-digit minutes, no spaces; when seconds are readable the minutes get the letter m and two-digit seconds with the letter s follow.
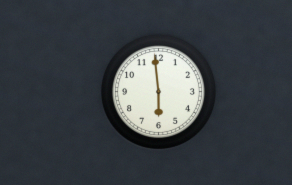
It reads 5h59
